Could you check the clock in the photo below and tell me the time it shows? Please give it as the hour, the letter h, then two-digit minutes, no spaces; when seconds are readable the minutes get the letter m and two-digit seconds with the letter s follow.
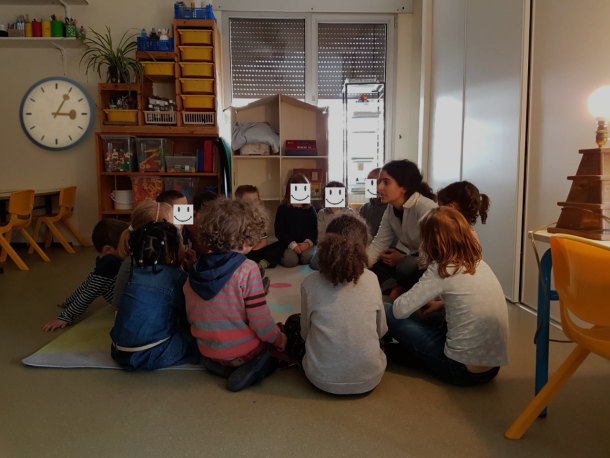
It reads 3h05
